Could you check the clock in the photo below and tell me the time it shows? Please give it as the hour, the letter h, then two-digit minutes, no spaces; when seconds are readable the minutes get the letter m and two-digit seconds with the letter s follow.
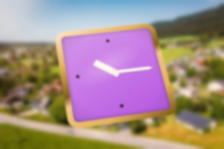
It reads 10h15
